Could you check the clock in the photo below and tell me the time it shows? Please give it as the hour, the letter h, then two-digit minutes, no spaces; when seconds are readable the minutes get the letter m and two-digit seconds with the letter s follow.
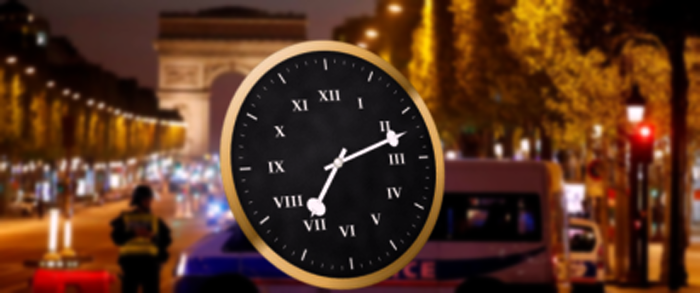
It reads 7h12
